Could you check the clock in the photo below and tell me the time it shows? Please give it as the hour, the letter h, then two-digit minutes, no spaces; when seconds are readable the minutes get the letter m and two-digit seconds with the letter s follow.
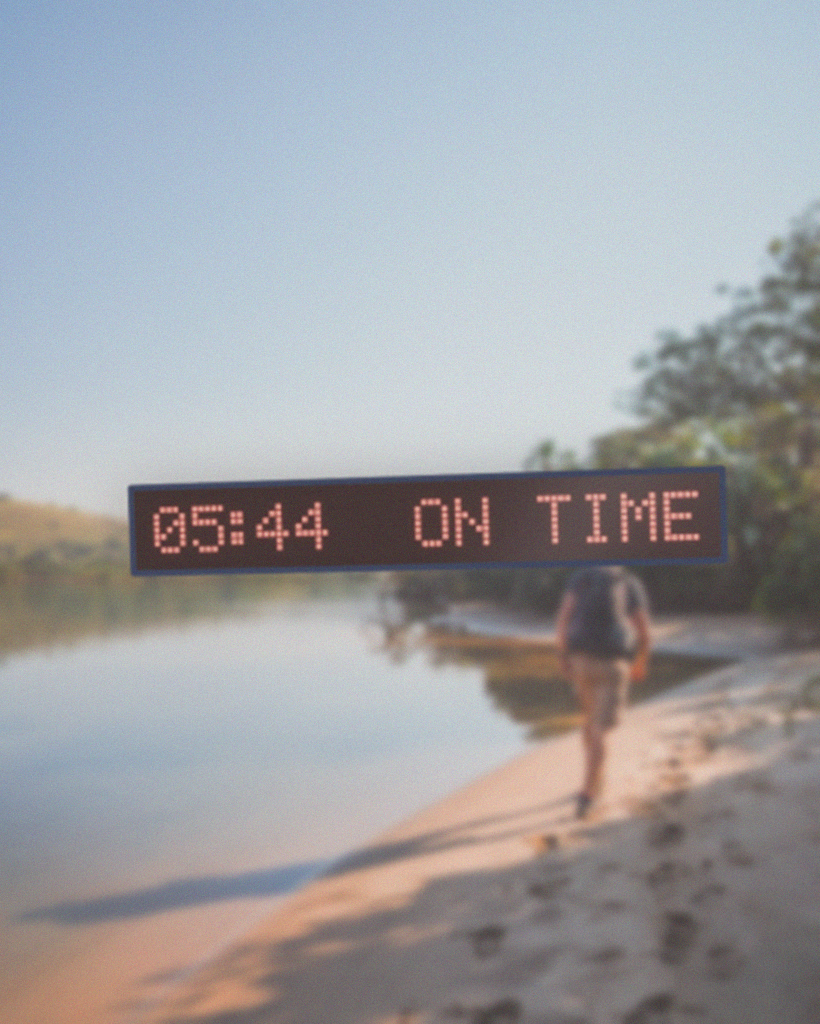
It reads 5h44
